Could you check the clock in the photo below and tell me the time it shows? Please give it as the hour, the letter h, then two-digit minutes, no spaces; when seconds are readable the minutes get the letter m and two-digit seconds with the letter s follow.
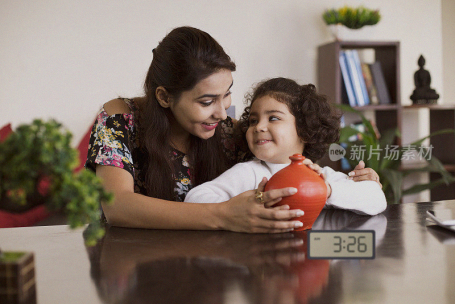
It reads 3h26
